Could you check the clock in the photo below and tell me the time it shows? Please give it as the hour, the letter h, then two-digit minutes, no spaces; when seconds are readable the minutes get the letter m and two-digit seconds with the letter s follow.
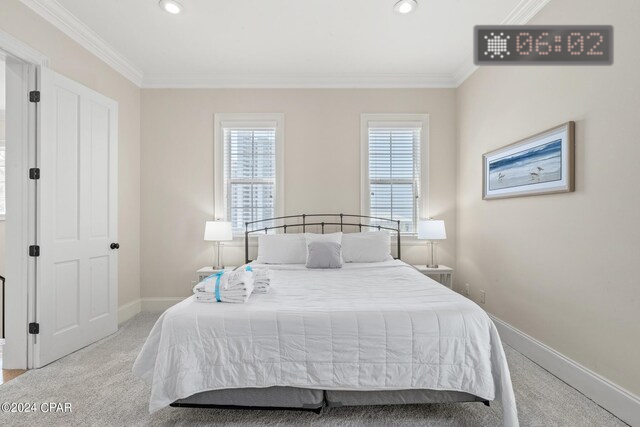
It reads 6h02
